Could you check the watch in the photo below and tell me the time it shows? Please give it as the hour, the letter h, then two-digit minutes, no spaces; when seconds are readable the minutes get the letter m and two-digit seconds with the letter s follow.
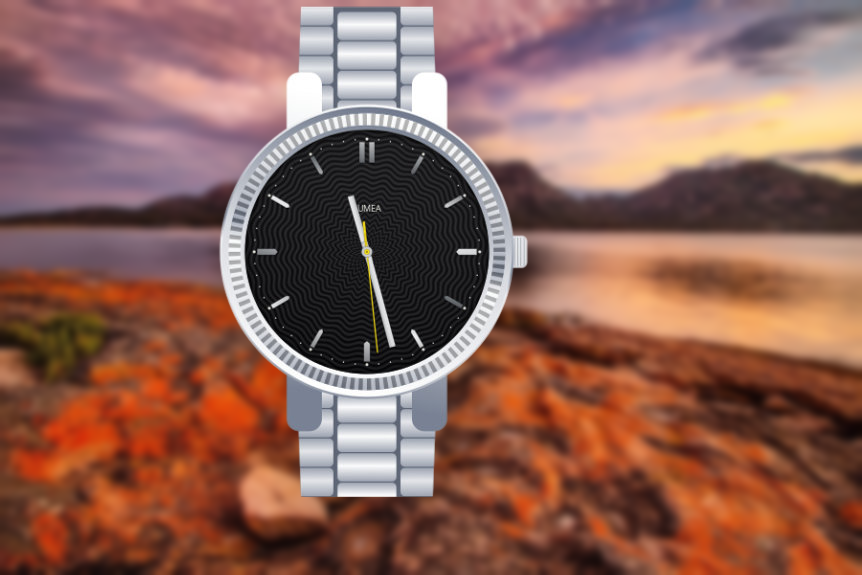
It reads 11h27m29s
